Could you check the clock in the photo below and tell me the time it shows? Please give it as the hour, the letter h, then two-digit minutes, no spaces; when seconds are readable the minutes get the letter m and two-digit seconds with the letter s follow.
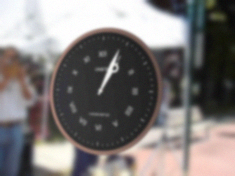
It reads 1h04
